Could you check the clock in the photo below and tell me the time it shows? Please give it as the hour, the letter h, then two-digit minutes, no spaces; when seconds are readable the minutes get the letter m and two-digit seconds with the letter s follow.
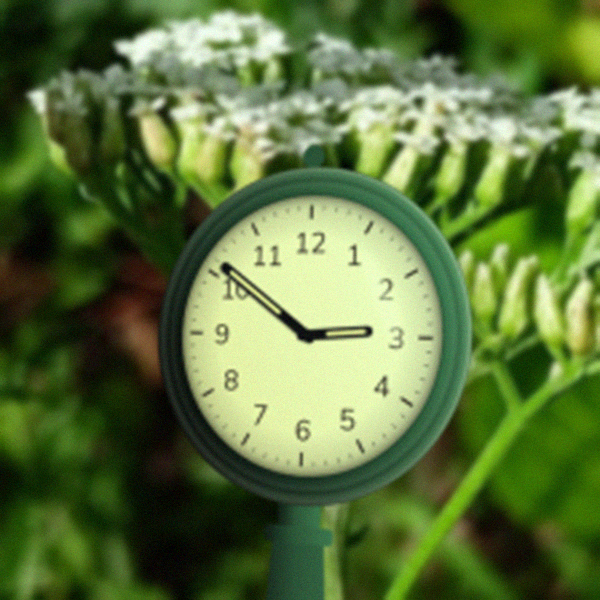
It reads 2h51
